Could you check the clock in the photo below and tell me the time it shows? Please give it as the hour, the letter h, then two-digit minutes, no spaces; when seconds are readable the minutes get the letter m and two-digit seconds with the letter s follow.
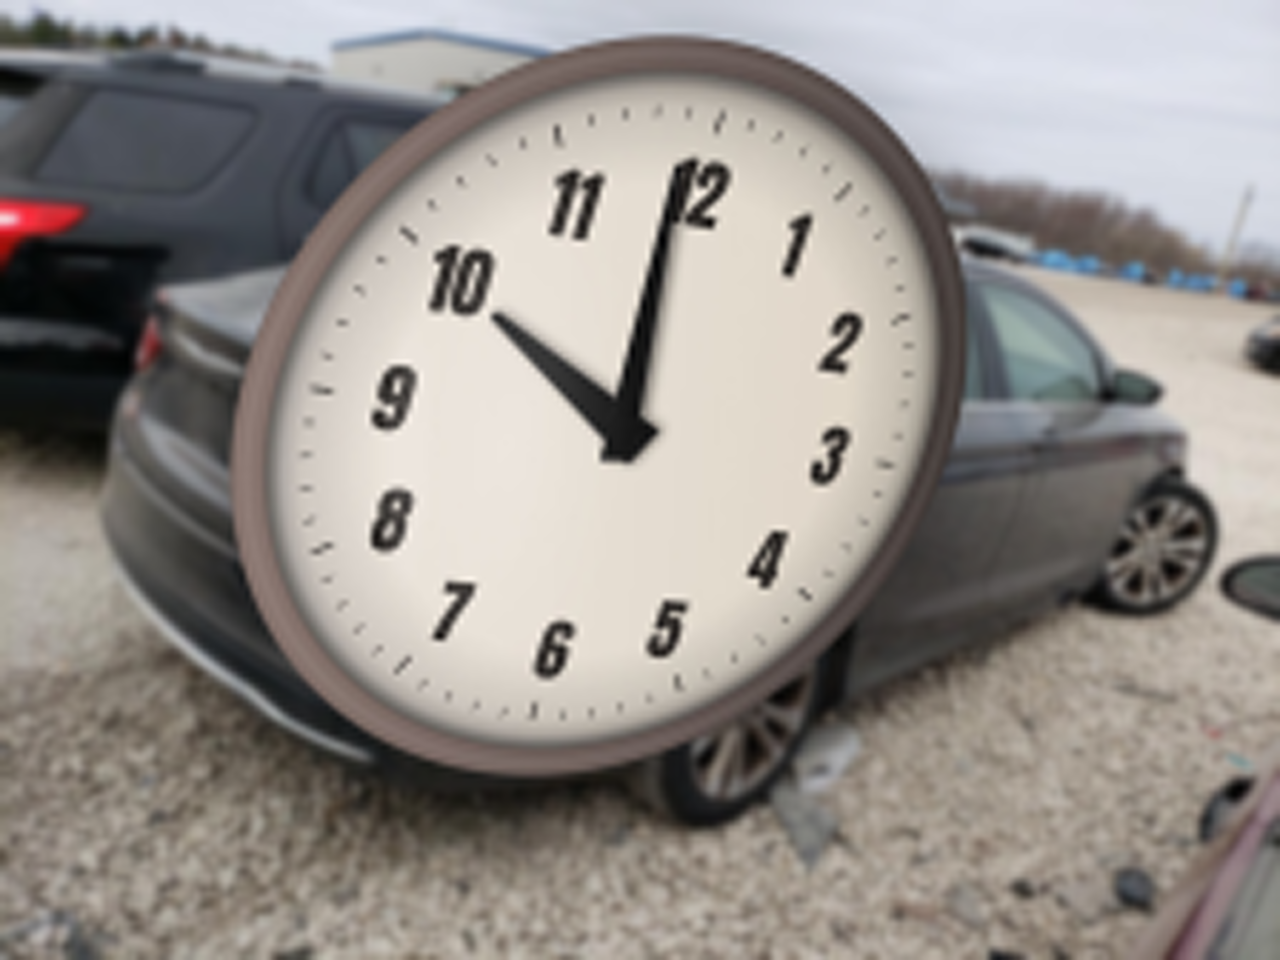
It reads 9h59
